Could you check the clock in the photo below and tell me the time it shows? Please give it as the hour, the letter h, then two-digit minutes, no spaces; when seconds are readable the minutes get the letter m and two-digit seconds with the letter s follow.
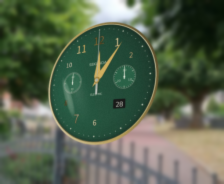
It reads 12h06
